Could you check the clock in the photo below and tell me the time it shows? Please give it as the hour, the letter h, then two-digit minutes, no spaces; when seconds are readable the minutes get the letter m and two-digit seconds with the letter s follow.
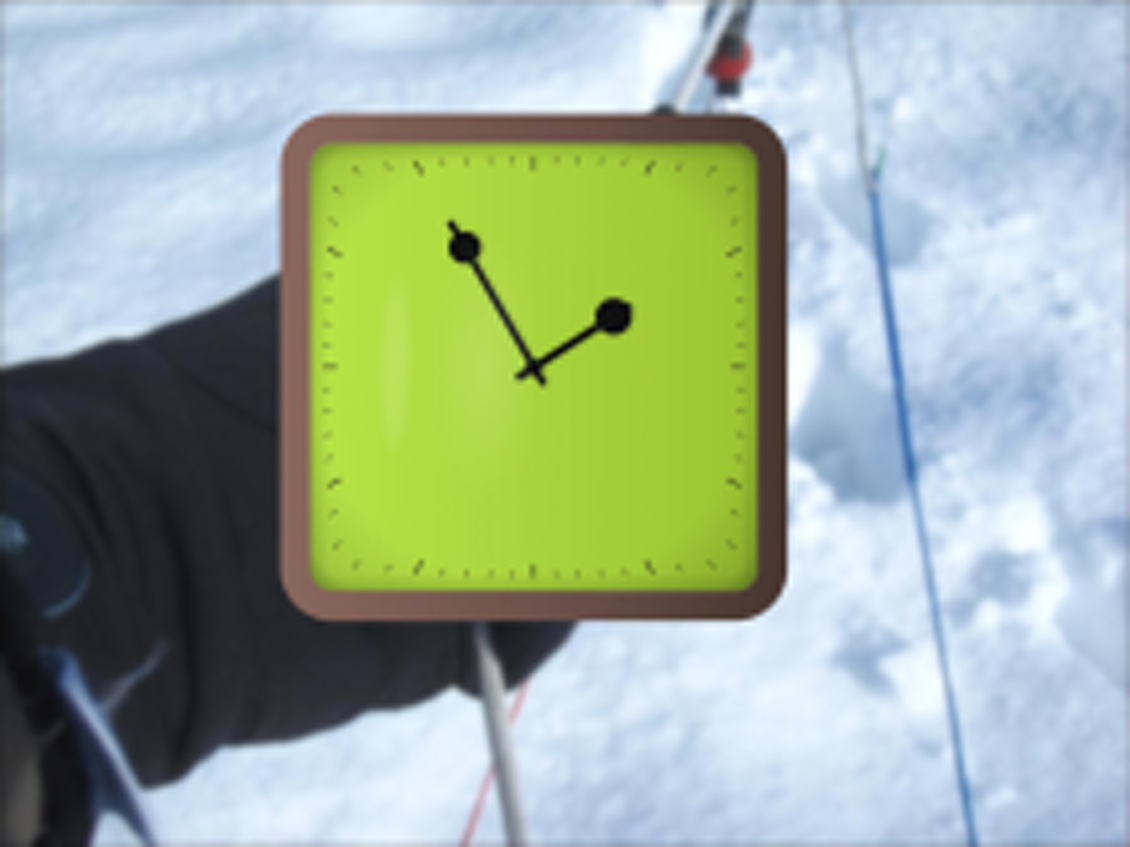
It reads 1h55
